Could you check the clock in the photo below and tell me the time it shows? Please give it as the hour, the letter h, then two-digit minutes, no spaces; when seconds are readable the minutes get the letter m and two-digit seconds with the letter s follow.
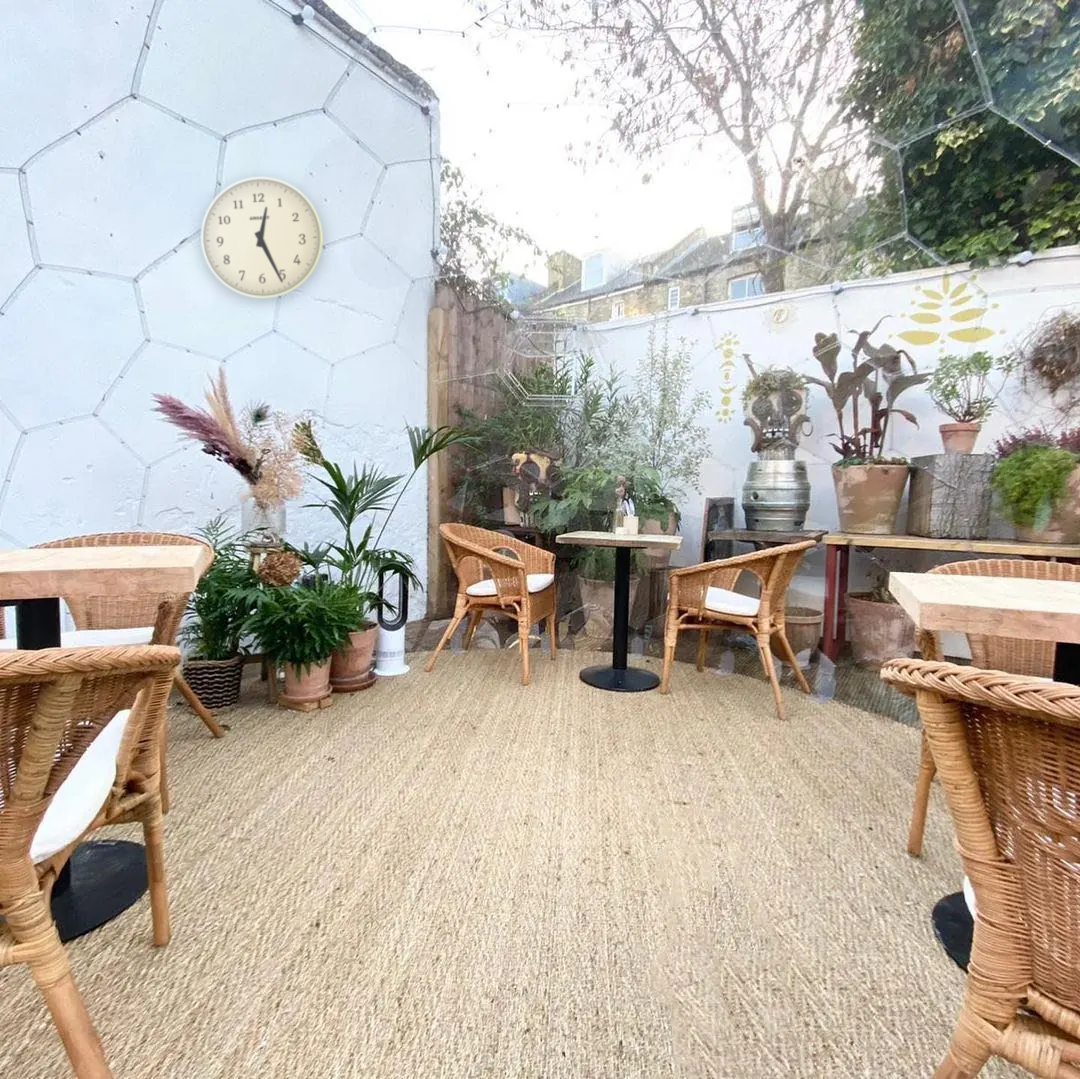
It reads 12h26
